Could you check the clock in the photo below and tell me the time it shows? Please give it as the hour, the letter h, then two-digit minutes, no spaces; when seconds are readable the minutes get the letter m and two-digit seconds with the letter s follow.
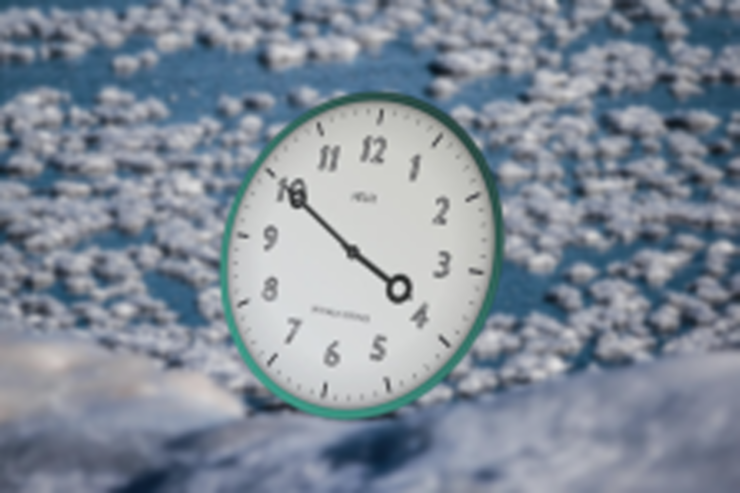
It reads 3h50
